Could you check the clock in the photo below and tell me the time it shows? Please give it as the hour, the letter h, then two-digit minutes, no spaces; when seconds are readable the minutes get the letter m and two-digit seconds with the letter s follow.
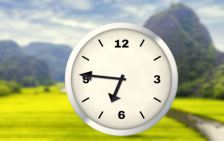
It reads 6h46
